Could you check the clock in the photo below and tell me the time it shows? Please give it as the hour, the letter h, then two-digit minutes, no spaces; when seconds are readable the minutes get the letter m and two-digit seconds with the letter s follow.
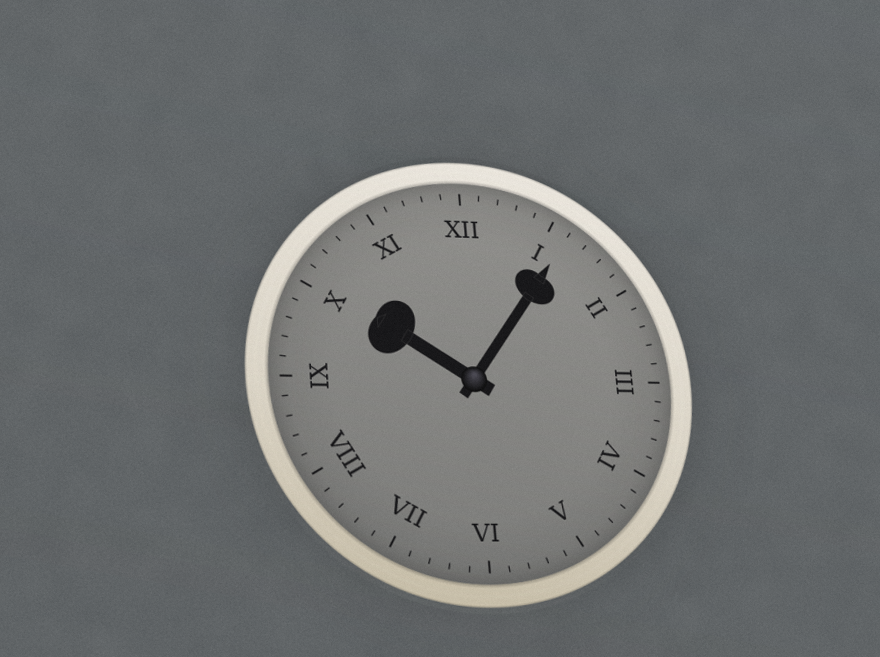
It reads 10h06
